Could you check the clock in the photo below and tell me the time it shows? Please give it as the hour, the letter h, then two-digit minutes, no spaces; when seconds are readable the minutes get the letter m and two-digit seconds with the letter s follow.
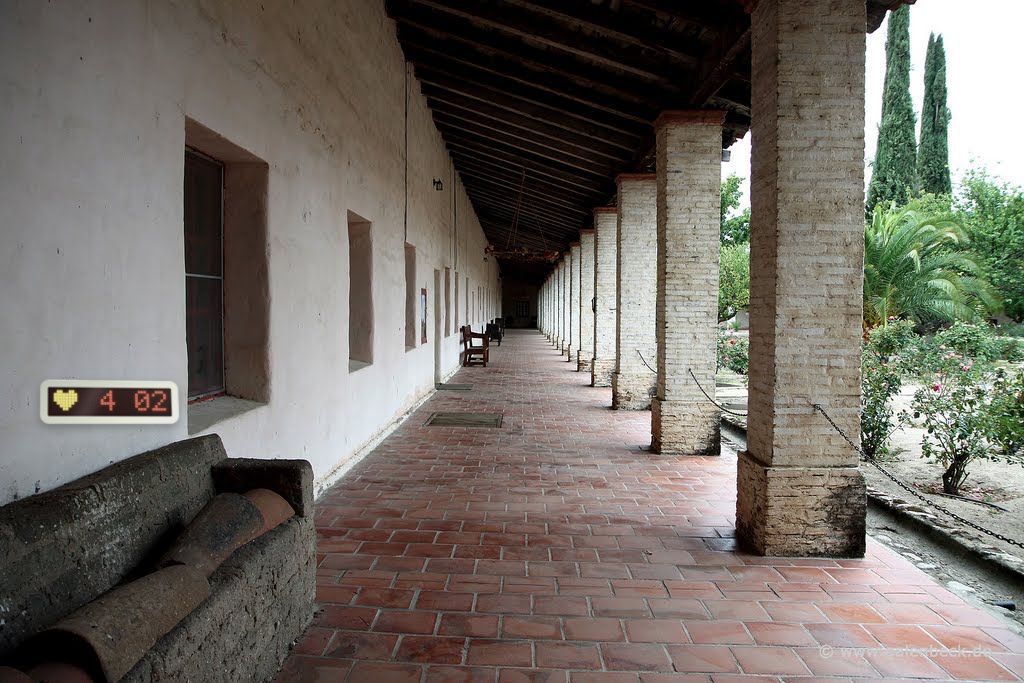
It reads 4h02
